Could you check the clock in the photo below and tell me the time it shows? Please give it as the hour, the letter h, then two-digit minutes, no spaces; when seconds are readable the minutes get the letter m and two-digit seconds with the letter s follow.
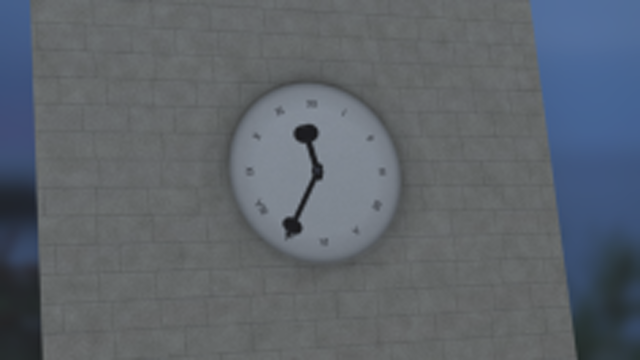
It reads 11h35
